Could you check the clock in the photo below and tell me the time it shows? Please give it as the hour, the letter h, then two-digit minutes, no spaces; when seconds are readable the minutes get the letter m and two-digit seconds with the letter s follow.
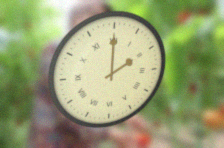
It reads 2h00
